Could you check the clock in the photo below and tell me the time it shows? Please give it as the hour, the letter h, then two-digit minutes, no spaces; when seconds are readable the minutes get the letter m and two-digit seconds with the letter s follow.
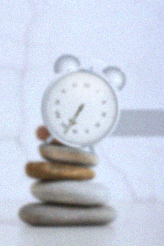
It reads 6h33
